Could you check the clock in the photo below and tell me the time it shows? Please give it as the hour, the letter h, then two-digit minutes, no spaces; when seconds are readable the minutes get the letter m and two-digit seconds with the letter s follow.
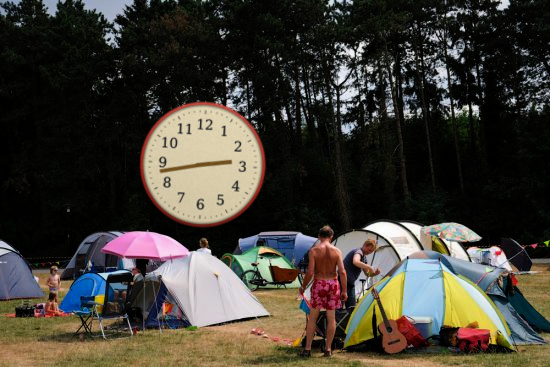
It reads 2h43
